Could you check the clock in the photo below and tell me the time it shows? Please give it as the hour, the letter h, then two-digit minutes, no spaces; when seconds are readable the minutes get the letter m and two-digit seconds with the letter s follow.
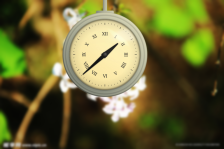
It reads 1h38
